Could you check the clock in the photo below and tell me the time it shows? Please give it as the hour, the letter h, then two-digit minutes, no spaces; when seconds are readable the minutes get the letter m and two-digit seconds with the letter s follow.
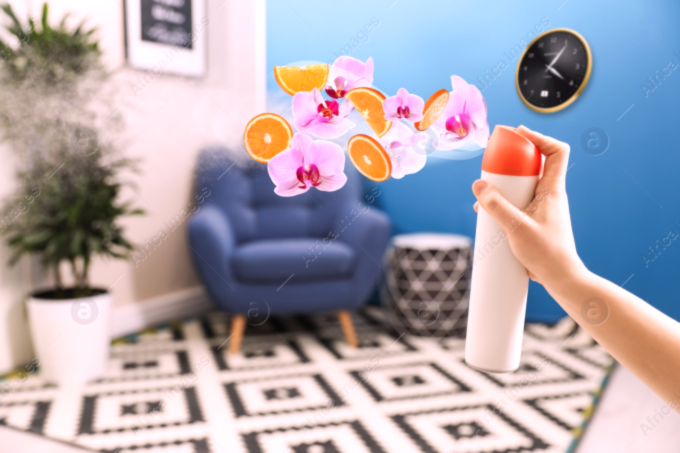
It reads 4h06
